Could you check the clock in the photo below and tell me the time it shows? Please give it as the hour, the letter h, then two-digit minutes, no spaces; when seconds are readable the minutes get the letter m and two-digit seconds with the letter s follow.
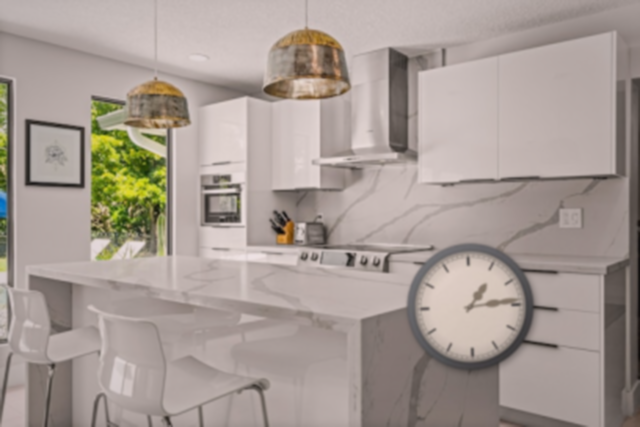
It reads 1h14
